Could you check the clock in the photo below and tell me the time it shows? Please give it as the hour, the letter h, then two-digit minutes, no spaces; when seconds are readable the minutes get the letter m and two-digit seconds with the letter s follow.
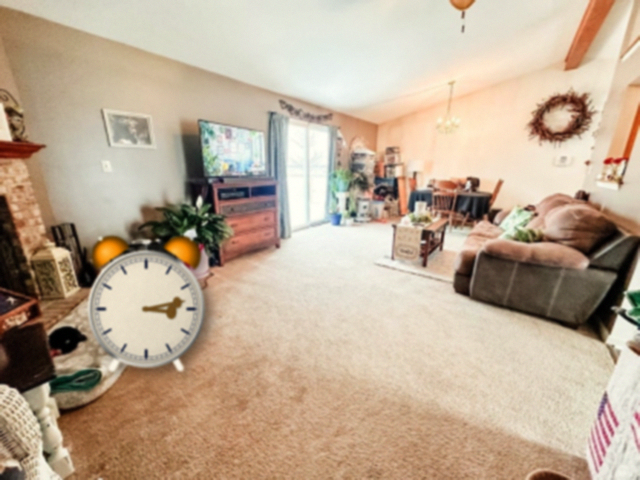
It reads 3h13
